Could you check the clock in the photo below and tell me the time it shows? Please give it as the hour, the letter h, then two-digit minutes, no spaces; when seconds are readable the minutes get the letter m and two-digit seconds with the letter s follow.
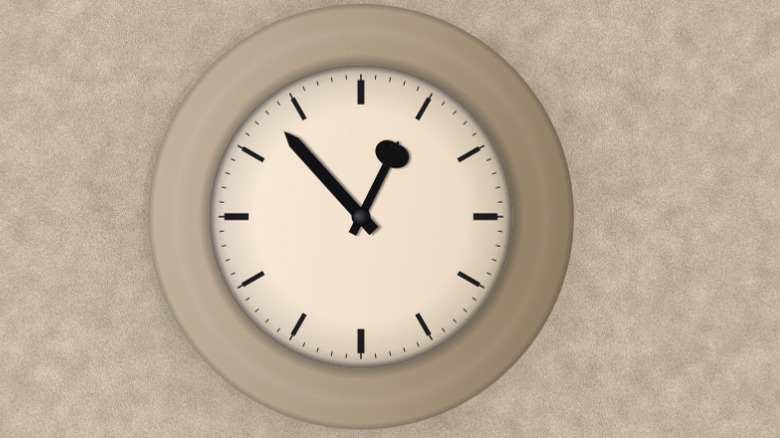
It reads 12h53
